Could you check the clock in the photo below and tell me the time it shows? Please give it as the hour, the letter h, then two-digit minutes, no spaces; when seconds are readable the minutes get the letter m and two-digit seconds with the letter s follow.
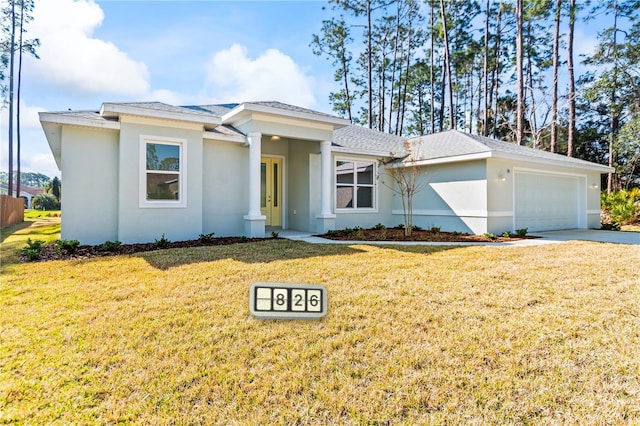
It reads 8h26
